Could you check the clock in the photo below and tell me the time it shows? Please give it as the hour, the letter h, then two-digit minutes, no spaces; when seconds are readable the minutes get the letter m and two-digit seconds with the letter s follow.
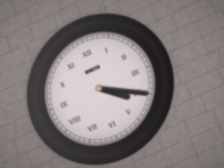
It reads 4h20
